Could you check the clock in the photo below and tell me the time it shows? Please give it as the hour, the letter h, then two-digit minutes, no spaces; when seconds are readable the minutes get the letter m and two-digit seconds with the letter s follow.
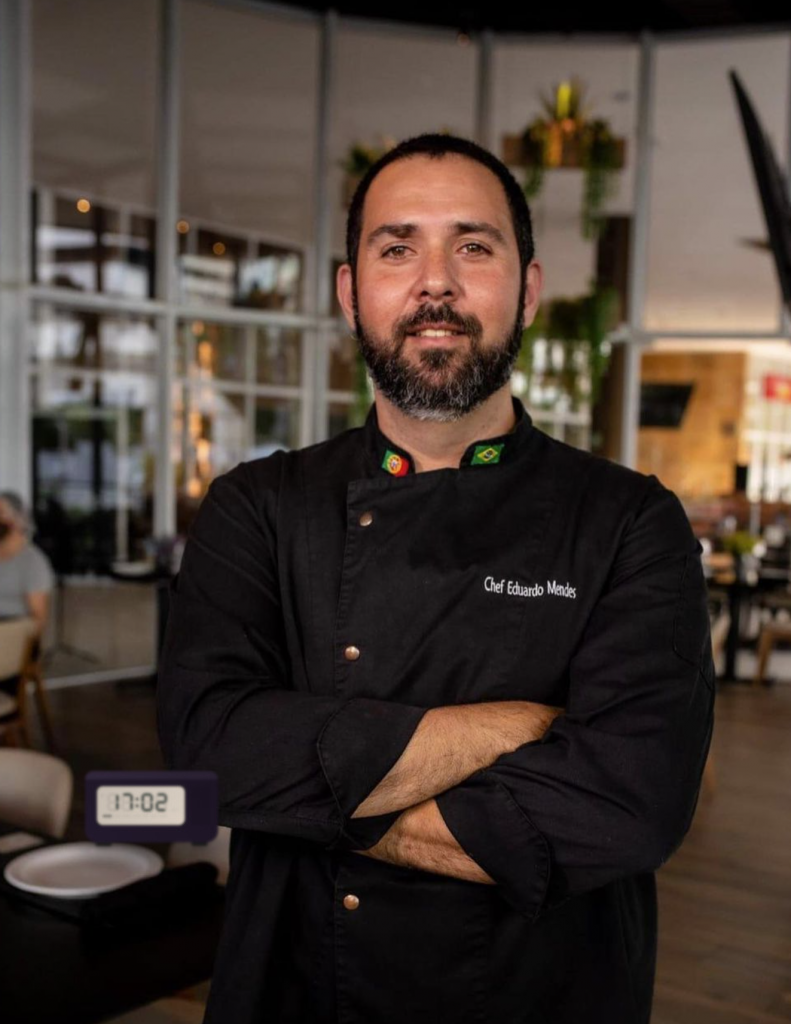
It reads 17h02
